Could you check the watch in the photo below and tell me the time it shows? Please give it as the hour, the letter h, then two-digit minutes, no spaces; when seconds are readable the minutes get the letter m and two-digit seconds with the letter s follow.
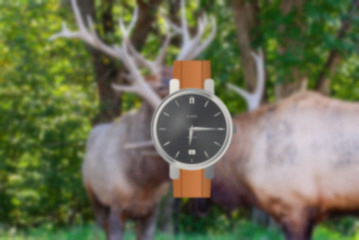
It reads 6h15
